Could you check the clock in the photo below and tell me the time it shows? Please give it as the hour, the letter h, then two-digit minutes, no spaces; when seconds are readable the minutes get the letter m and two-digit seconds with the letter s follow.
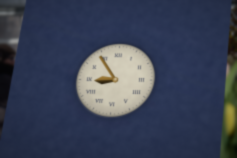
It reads 8h54
